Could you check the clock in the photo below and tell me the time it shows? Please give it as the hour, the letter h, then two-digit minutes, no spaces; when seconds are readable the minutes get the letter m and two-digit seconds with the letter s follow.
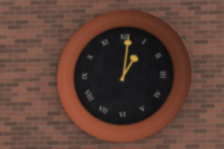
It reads 1h01
